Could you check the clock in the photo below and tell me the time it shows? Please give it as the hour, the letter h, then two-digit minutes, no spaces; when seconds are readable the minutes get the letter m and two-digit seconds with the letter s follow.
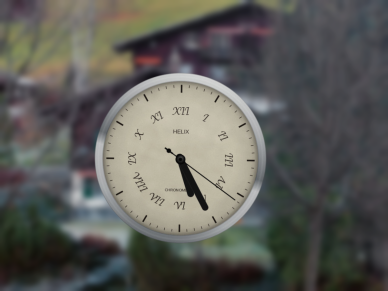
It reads 5h25m21s
